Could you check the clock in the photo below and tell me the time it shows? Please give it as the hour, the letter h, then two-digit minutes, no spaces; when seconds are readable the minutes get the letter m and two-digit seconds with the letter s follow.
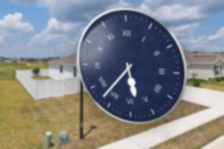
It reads 5h37
